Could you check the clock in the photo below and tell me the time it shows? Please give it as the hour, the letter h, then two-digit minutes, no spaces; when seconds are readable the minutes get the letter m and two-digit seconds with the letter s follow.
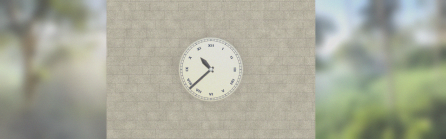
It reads 10h38
